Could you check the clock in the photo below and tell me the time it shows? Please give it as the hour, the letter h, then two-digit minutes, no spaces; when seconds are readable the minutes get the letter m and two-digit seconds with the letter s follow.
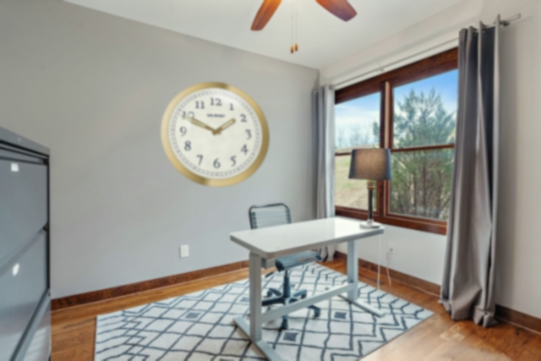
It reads 1h49
